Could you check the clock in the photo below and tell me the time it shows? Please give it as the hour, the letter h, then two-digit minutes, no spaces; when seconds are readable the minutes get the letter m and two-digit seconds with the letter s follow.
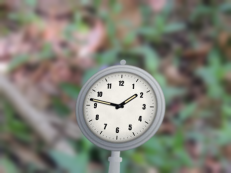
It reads 1h47
